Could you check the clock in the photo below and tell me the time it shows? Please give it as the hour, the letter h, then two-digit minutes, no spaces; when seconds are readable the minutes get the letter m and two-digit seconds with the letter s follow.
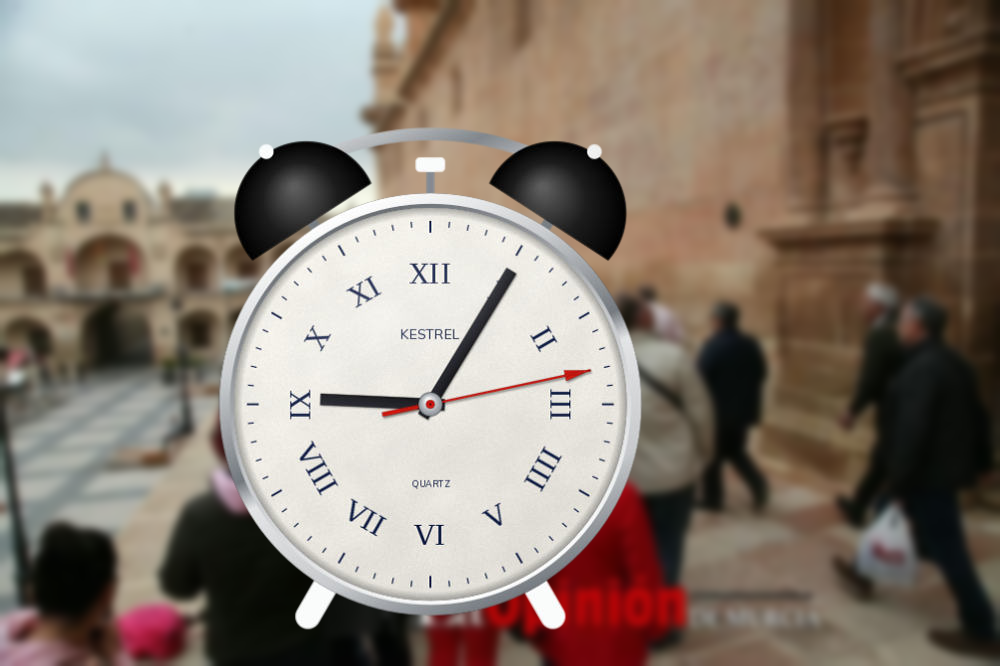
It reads 9h05m13s
